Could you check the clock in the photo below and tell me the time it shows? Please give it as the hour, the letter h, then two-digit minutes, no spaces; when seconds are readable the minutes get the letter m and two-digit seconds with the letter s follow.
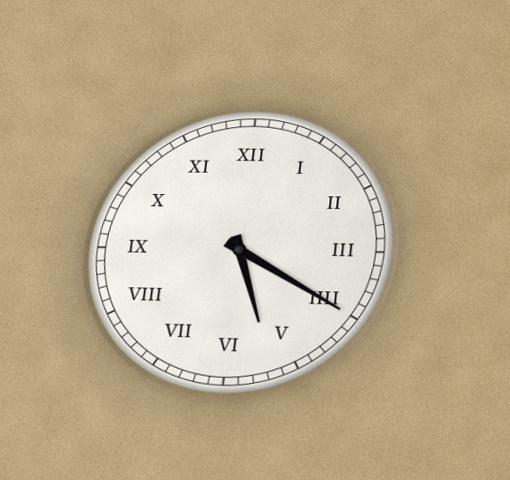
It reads 5h20
